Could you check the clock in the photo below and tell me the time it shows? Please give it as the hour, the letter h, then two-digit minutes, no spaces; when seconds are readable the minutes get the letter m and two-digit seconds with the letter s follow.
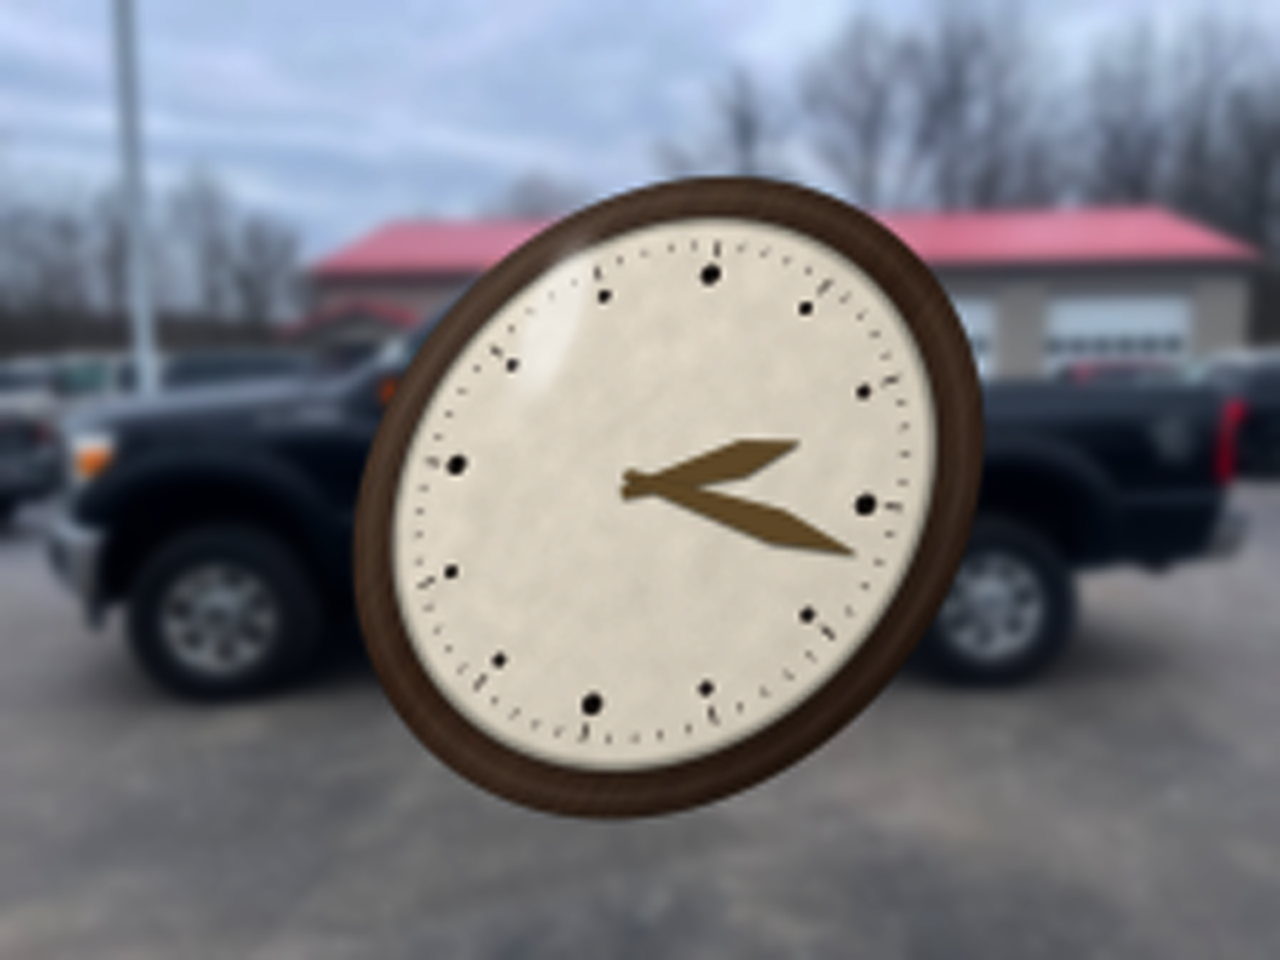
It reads 2h17
